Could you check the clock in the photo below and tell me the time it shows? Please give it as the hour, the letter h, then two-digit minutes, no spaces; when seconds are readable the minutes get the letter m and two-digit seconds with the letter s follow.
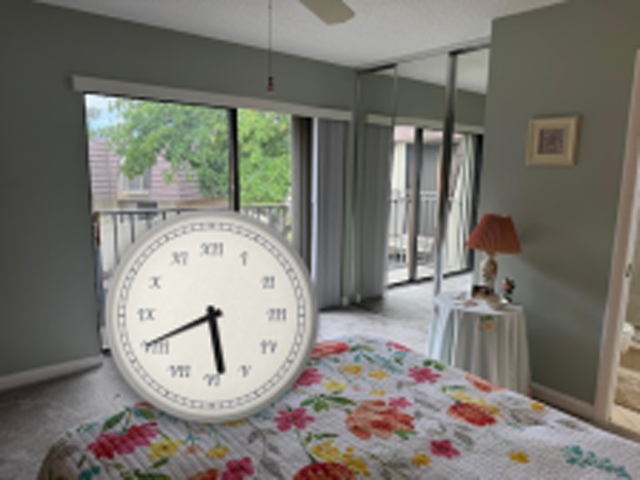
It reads 5h41
